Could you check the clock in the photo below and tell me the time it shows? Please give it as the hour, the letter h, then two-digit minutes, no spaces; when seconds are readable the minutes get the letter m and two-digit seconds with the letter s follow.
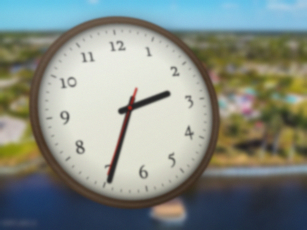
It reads 2h34m35s
